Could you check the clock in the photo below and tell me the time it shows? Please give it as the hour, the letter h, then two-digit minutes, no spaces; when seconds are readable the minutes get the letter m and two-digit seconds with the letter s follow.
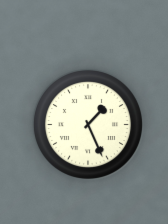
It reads 1h26
